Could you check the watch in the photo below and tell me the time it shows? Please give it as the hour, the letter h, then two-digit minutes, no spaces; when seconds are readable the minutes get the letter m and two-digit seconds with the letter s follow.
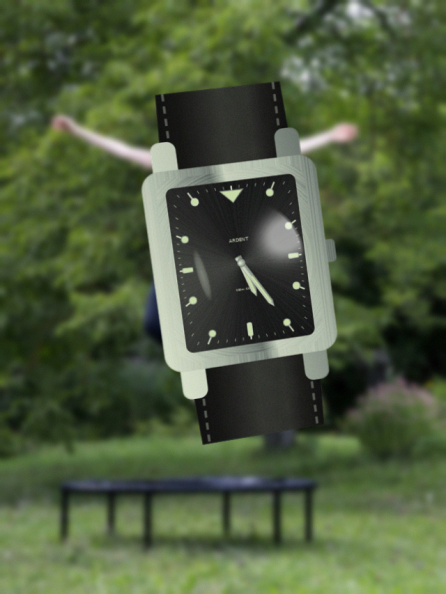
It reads 5h25
